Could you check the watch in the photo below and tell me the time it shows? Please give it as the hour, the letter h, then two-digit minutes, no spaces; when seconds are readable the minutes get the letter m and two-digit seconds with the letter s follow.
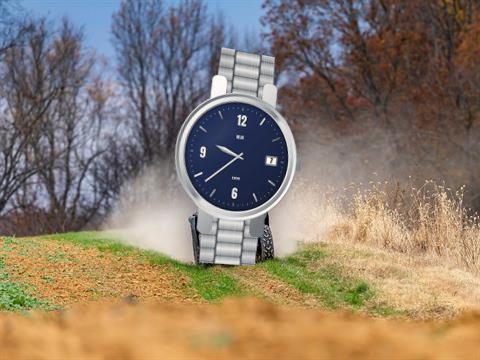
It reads 9h38
